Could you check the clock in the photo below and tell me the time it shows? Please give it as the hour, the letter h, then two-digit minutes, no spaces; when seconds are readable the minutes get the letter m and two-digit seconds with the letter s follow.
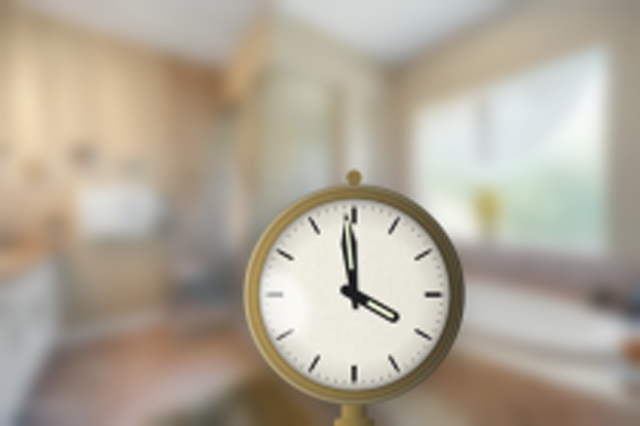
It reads 3h59
